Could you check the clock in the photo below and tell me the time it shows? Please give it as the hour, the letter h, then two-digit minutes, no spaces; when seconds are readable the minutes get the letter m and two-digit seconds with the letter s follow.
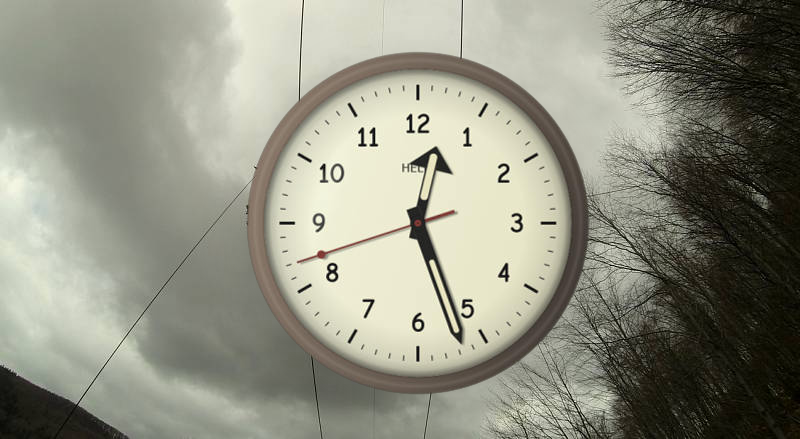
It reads 12h26m42s
